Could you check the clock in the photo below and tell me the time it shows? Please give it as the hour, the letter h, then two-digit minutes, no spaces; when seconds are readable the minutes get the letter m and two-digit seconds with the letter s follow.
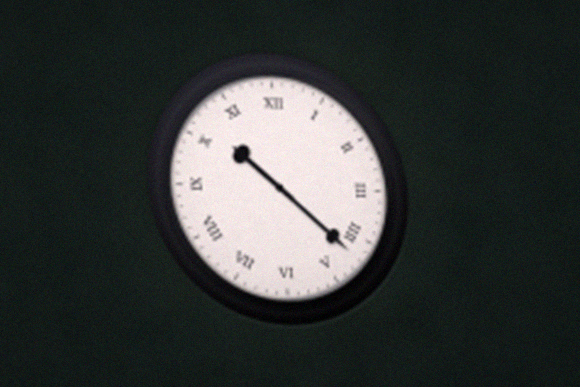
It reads 10h22
